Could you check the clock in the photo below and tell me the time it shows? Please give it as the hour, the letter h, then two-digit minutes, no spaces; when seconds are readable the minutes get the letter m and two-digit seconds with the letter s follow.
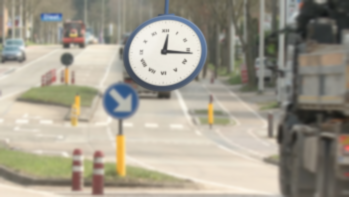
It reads 12h16
